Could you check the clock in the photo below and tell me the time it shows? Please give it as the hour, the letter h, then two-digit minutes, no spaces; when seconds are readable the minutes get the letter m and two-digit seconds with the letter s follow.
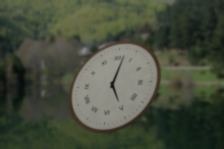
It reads 5h02
